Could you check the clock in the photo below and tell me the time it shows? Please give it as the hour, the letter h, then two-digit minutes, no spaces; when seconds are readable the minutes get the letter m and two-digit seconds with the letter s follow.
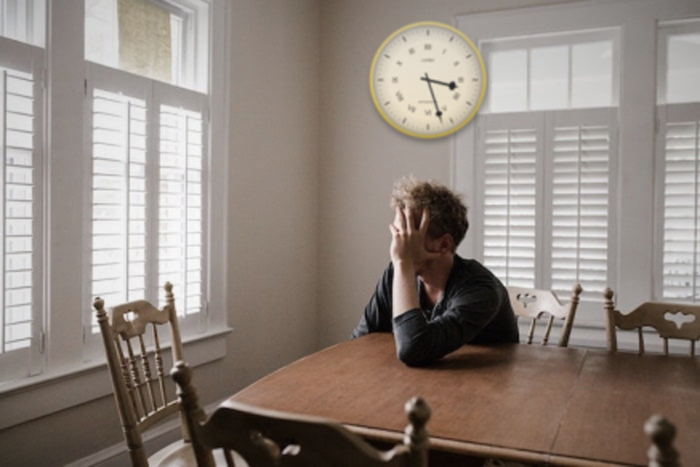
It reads 3h27
